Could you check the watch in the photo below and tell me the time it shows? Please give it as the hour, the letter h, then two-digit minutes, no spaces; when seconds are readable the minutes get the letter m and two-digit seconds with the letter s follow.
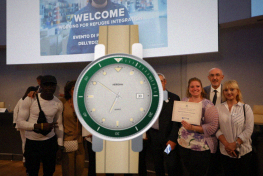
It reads 6h51
